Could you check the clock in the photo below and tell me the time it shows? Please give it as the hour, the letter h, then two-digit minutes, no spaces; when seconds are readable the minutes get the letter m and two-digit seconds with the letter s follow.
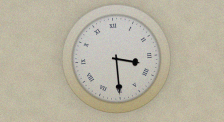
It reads 3h30
